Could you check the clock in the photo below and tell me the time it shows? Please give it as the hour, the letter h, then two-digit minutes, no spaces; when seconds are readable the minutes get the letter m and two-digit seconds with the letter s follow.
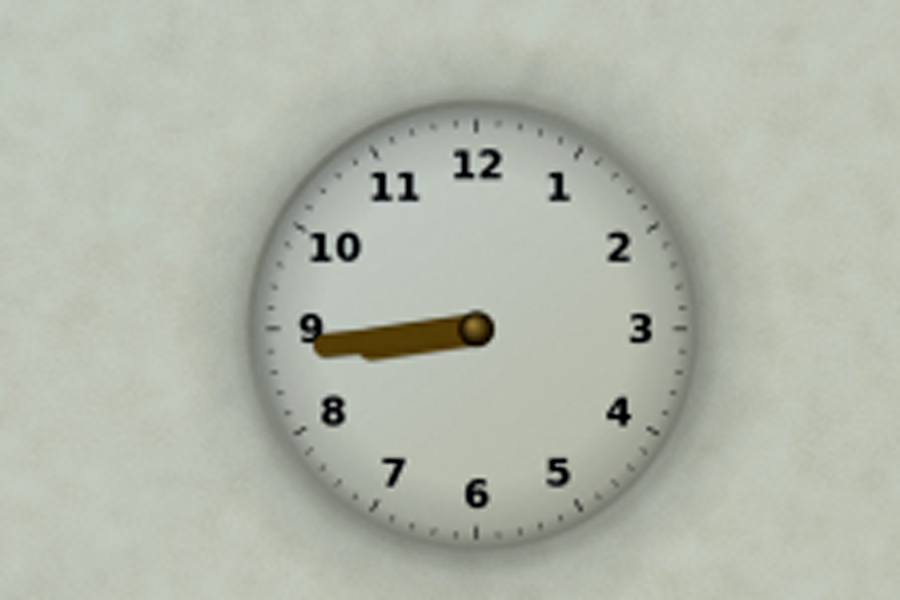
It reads 8h44
